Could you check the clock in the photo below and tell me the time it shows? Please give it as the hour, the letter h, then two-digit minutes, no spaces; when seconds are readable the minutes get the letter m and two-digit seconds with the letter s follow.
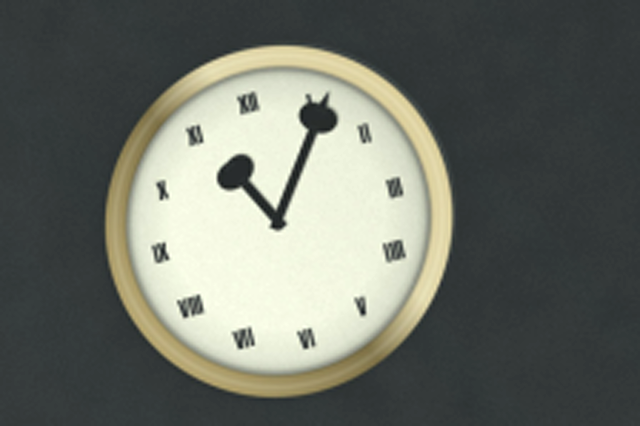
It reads 11h06
